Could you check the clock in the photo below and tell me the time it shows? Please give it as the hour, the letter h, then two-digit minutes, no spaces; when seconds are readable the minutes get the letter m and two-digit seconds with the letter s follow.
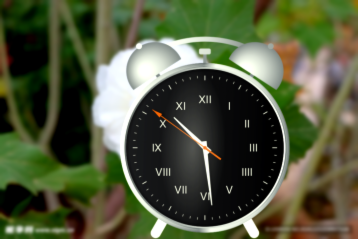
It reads 10h28m51s
